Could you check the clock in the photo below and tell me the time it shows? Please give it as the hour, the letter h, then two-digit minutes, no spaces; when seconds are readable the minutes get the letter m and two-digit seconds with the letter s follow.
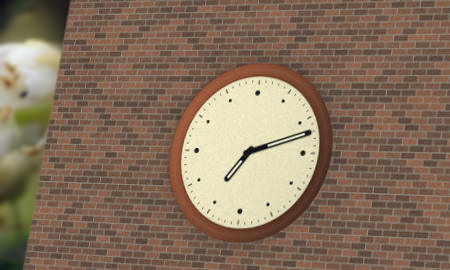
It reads 7h12
